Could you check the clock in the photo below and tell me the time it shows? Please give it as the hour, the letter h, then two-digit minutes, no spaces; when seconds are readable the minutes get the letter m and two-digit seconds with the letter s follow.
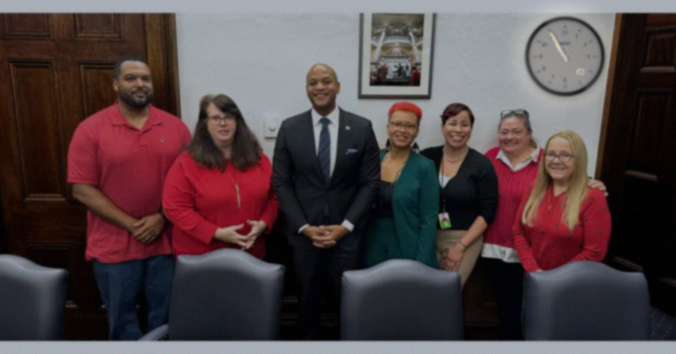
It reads 10h55
